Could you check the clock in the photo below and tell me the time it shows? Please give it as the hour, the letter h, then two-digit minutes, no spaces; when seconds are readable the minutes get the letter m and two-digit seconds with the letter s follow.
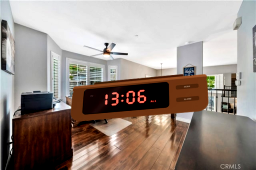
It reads 13h06
